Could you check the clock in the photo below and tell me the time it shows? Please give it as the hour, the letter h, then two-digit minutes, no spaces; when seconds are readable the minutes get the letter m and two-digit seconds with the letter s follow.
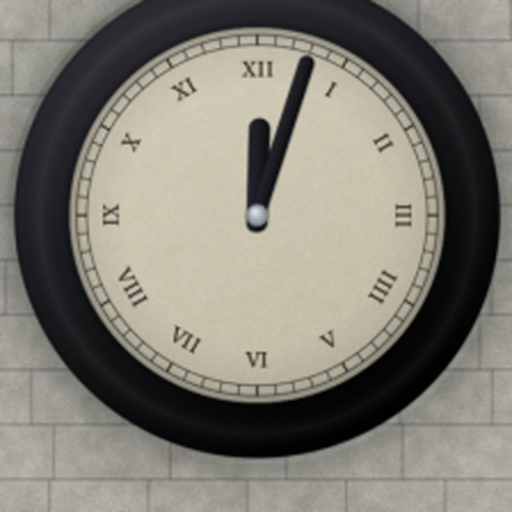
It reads 12h03
